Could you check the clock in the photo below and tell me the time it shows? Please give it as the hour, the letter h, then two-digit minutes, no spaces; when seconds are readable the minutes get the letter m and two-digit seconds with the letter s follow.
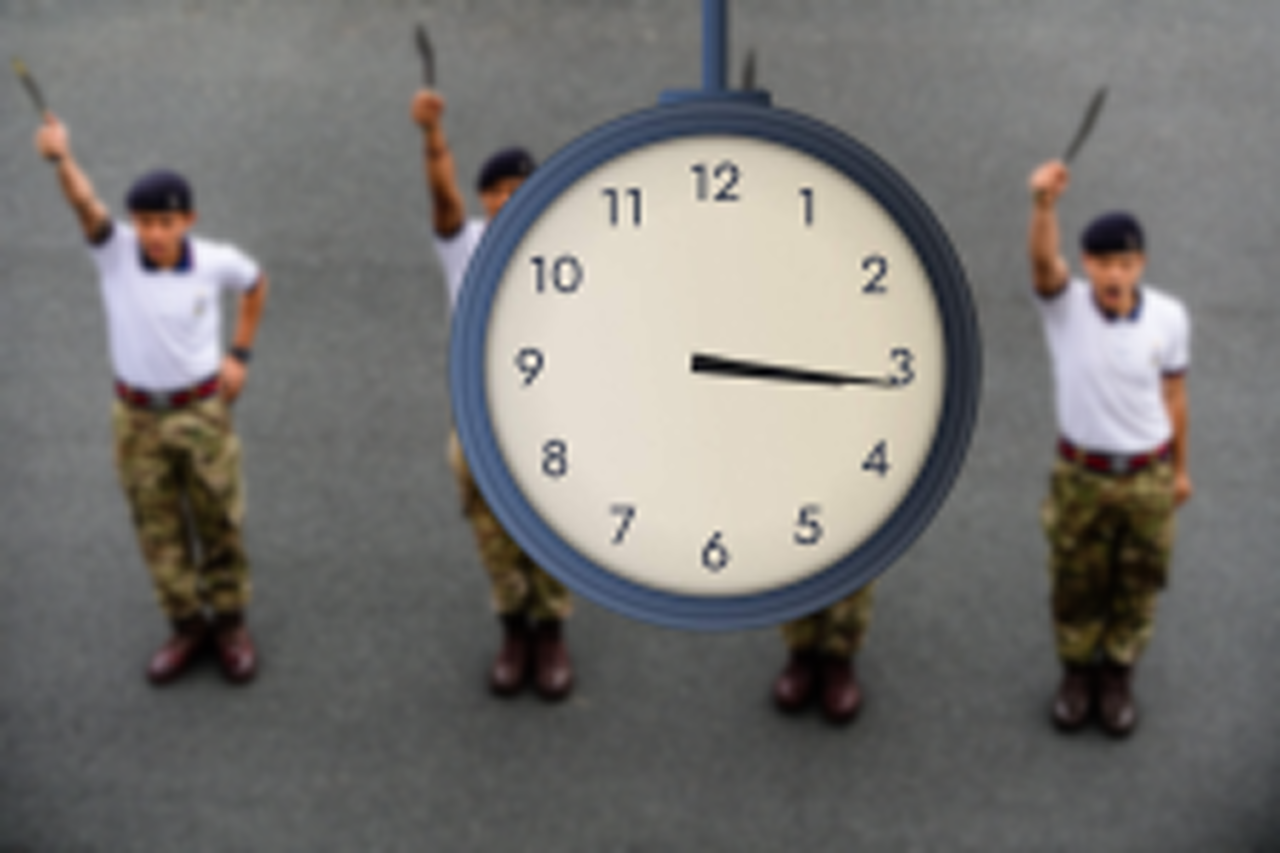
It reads 3h16
